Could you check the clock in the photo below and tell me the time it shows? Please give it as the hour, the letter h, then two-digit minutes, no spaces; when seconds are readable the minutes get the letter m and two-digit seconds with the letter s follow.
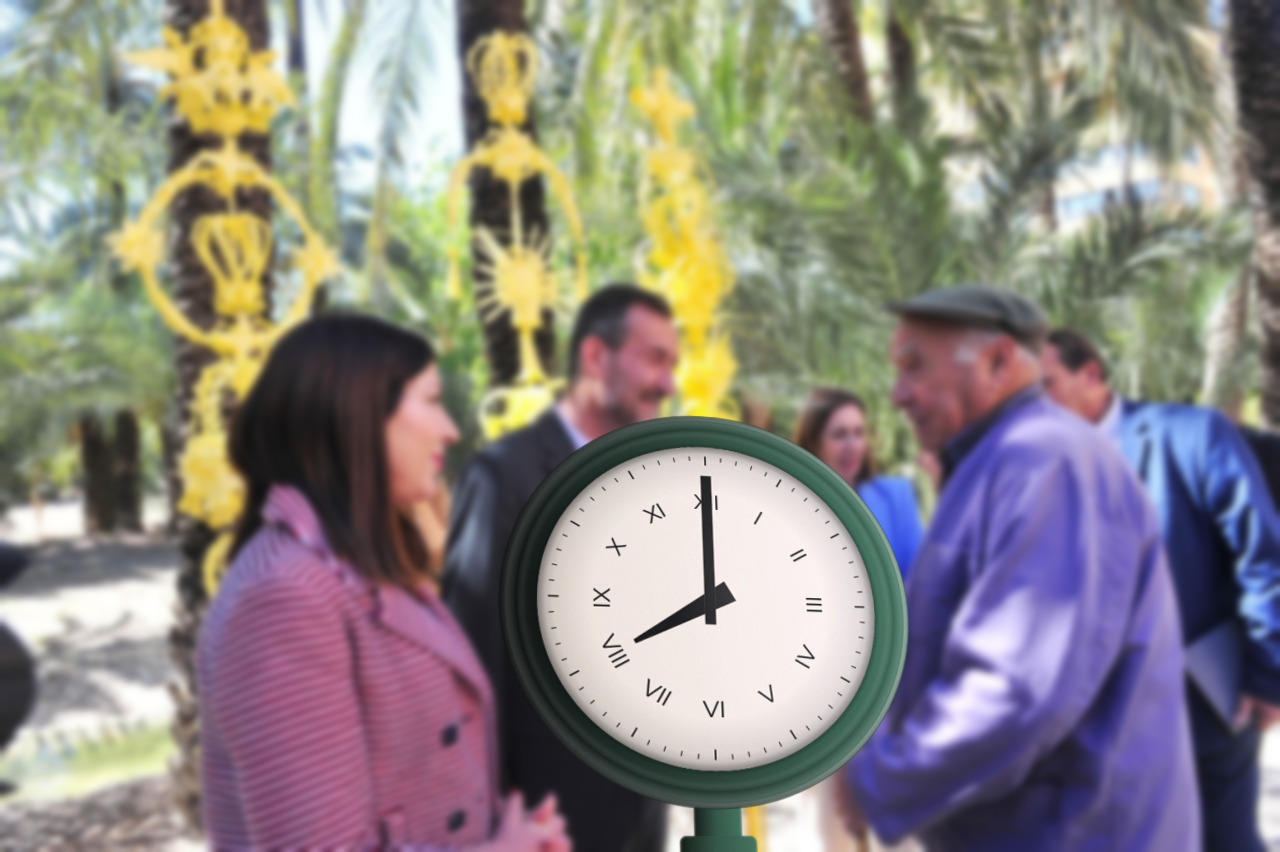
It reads 8h00
